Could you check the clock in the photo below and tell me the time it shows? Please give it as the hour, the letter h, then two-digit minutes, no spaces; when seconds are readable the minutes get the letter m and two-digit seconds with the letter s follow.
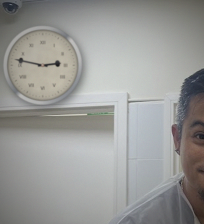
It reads 2h47
